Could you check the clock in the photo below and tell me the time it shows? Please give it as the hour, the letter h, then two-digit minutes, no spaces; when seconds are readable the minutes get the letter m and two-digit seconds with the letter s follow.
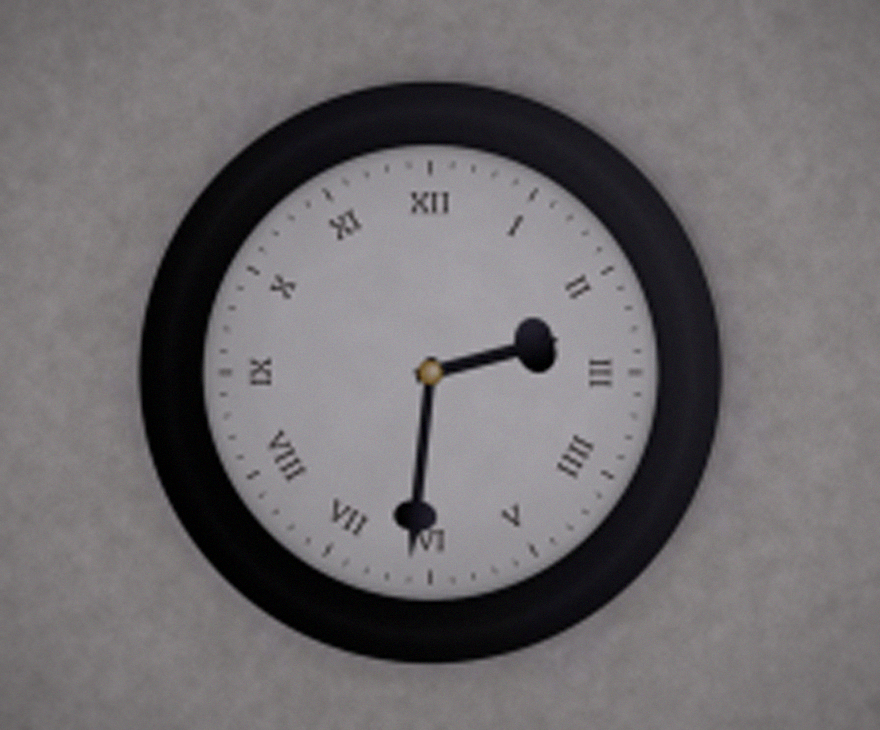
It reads 2h31
